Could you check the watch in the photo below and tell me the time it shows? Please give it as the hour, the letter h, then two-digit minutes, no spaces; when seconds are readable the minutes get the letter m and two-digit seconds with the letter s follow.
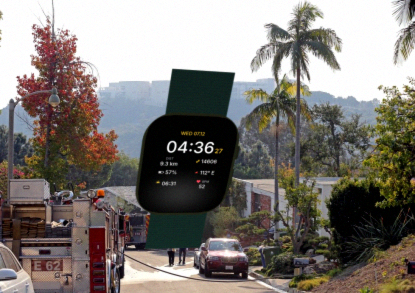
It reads 4h36
